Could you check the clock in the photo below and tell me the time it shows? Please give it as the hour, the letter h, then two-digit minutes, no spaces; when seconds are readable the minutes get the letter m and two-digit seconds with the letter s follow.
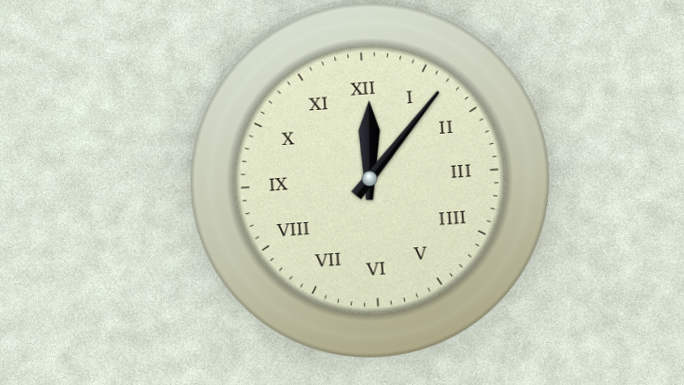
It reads 12h07
